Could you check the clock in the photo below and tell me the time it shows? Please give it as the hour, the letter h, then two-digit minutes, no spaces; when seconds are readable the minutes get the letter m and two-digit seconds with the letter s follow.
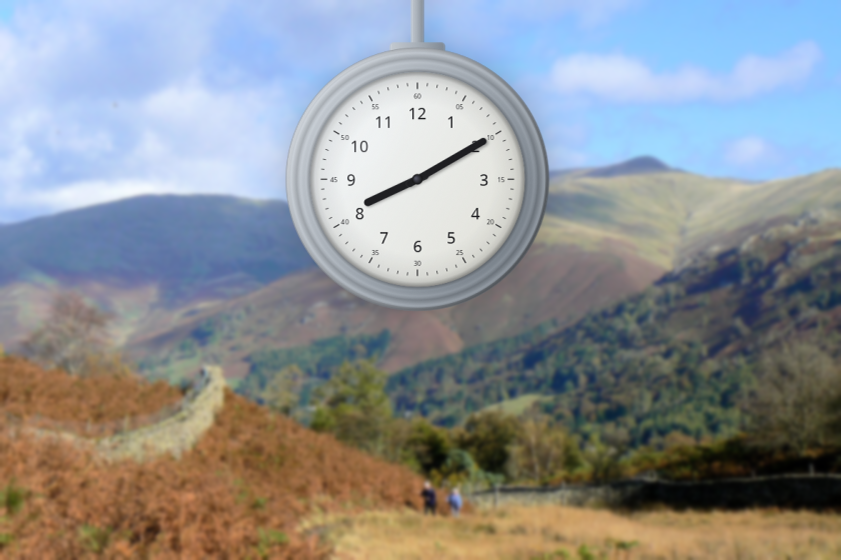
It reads 8h10
